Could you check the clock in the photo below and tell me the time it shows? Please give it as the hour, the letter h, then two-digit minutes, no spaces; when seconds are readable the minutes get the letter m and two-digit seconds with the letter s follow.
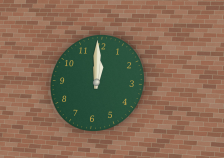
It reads 11h59
